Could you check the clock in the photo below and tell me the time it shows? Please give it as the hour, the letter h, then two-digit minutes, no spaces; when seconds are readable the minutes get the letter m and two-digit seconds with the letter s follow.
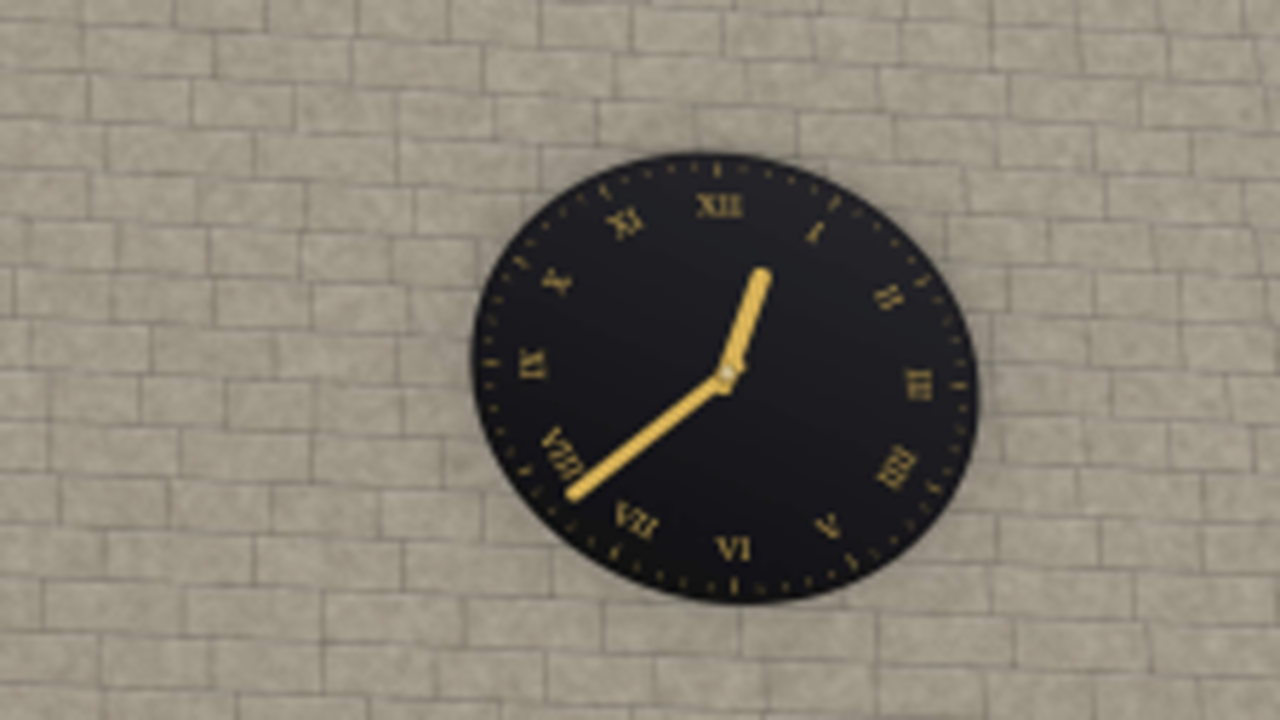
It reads 12h38
